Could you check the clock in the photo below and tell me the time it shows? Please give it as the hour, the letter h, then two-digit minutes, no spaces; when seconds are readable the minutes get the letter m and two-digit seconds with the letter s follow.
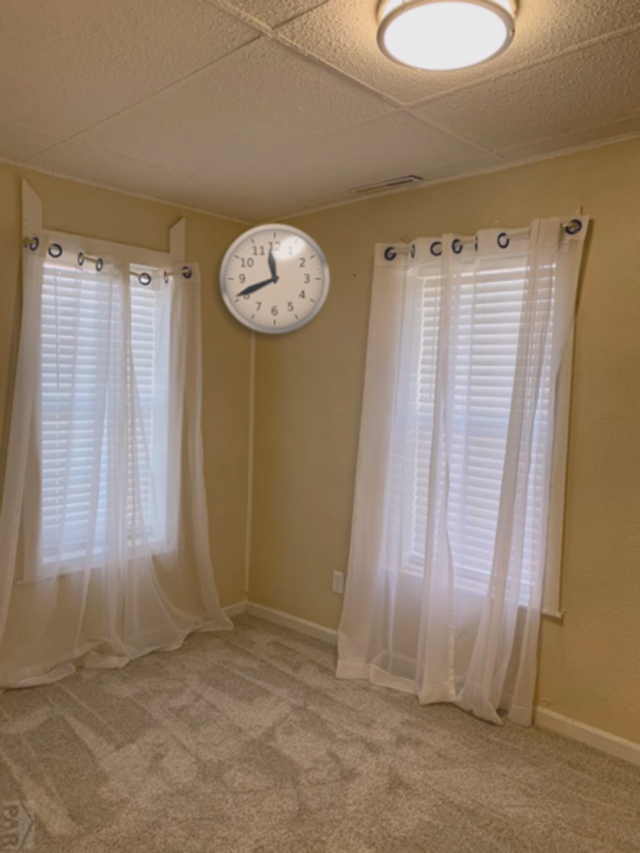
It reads 11h41
